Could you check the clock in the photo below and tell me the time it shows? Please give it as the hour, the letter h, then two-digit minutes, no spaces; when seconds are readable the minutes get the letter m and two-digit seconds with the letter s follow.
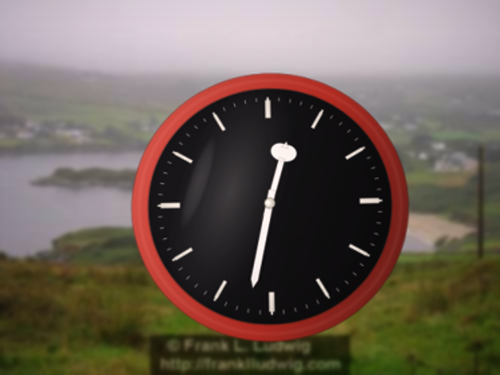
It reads 12h32
